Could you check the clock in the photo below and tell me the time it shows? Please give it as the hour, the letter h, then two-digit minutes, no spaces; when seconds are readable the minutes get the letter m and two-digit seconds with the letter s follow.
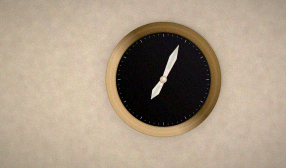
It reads 7h04
